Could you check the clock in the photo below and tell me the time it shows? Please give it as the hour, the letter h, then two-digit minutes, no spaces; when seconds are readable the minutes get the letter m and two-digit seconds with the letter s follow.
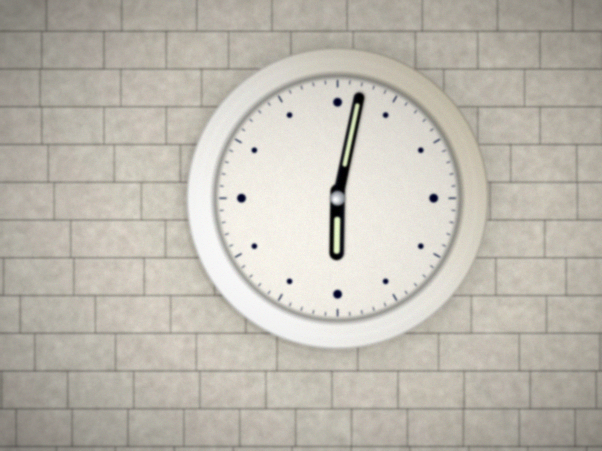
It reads 6h02
